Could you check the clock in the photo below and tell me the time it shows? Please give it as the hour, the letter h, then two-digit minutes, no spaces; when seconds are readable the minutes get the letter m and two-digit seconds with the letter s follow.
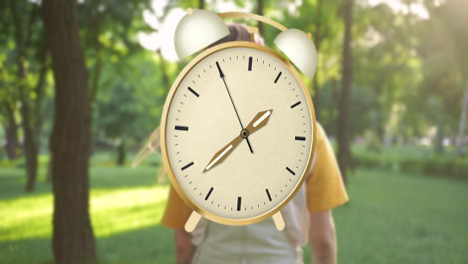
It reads 1h37m55s
